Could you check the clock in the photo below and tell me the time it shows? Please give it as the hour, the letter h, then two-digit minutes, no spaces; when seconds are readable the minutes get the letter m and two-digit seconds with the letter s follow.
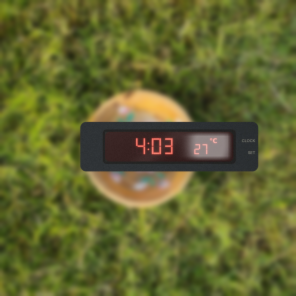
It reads 4h03
